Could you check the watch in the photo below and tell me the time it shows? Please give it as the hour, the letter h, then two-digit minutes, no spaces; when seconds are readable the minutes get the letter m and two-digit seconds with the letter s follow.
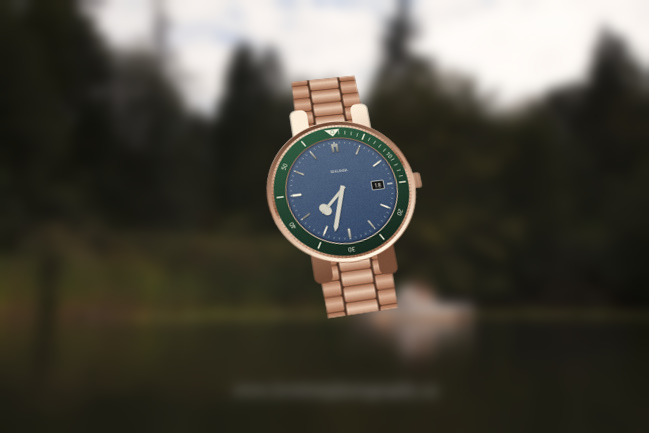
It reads 7h33
